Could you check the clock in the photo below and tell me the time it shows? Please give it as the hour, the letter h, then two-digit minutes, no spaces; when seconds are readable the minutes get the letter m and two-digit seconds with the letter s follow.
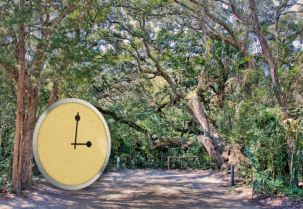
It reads 3h01
